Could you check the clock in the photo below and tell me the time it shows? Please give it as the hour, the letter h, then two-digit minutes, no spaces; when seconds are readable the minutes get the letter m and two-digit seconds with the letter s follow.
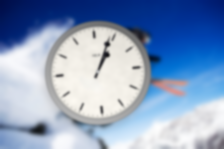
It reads 1h04
